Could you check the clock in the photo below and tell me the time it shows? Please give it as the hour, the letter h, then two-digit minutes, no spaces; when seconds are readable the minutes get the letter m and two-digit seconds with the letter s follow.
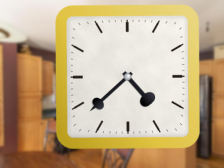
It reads 4h38
